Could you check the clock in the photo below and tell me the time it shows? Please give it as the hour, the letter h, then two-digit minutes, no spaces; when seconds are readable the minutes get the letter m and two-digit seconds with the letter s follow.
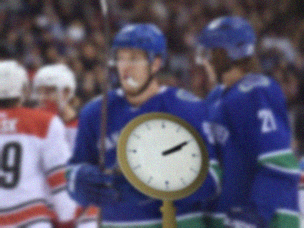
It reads 2h10
